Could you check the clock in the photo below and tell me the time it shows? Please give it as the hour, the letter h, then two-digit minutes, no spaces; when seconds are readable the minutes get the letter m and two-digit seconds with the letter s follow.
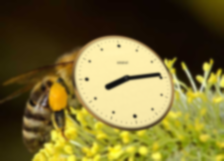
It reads 8h14
